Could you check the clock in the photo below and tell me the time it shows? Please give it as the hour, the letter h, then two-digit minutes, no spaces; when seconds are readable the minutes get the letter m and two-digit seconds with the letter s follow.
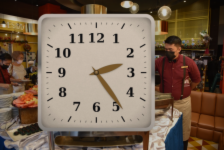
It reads 2h24
